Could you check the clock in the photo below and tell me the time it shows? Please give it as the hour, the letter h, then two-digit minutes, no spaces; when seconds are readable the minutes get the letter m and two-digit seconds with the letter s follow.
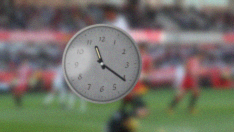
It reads 11h21
